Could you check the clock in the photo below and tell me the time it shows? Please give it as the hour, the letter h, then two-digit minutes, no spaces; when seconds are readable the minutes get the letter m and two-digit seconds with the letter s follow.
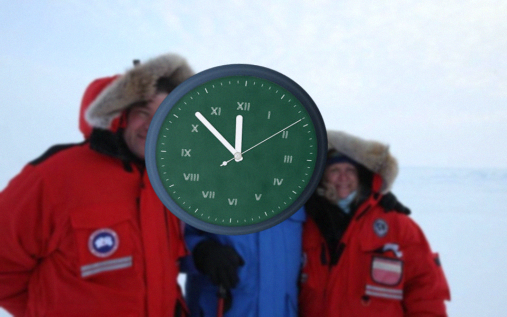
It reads 11h52m09s
